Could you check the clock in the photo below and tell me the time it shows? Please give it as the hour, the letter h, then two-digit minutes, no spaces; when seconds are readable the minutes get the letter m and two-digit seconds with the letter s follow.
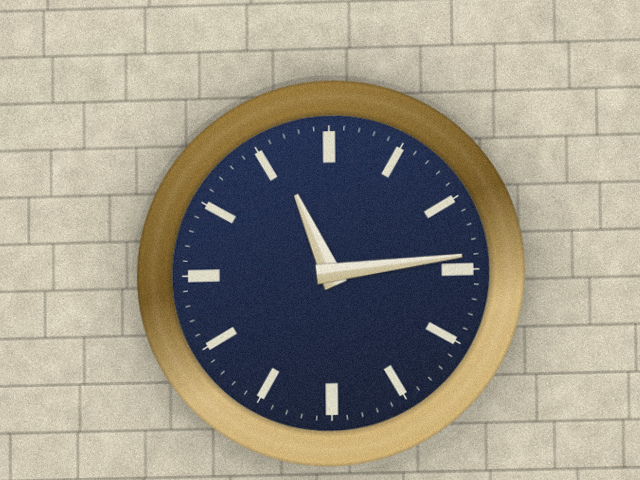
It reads 11h14
